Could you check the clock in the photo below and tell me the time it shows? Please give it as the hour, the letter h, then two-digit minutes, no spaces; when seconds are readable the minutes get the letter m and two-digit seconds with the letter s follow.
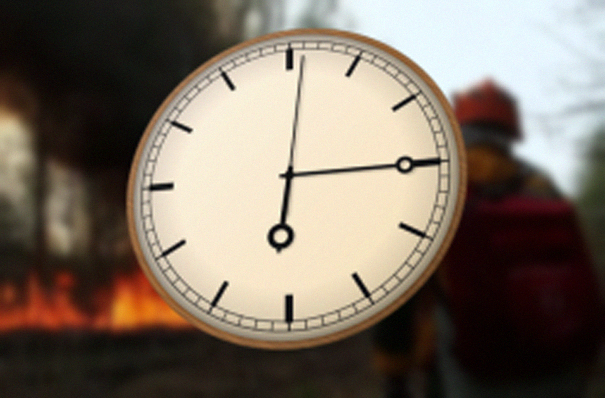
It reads 6h15m01s
